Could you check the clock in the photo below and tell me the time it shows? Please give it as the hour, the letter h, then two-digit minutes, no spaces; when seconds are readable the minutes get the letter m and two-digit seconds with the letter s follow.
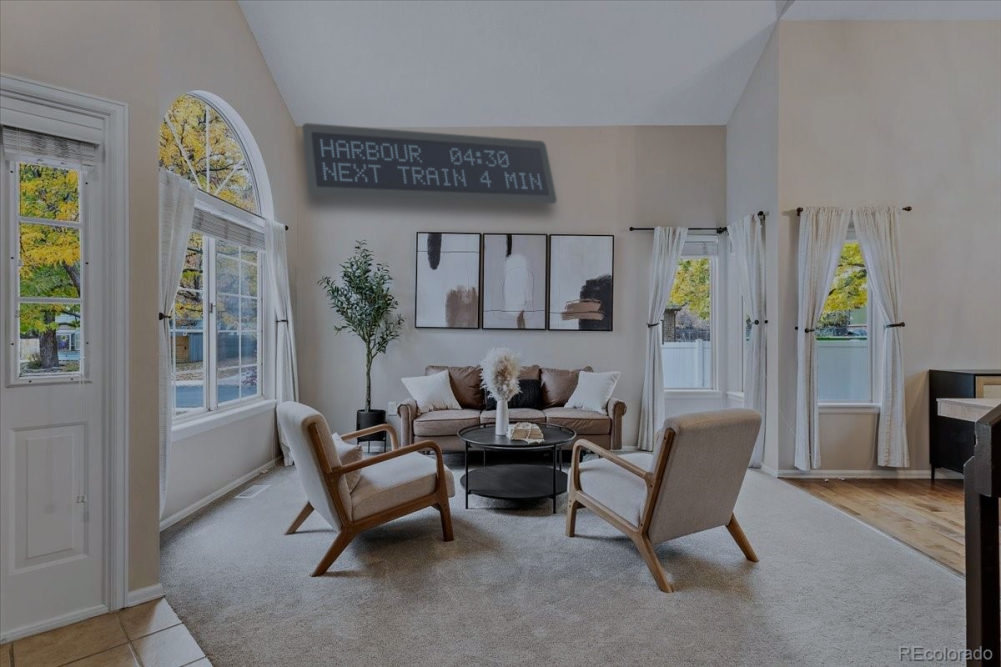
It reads 4h30
